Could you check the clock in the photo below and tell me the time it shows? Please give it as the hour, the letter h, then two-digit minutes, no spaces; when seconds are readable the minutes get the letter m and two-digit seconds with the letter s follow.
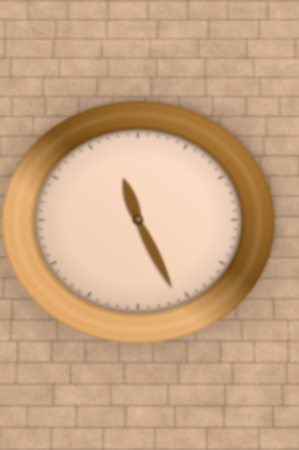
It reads 11h26
